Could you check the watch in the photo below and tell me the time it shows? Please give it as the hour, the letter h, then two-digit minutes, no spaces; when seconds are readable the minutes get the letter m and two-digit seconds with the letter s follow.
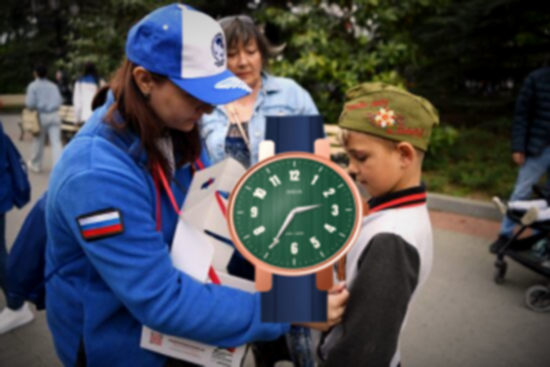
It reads 2h35
